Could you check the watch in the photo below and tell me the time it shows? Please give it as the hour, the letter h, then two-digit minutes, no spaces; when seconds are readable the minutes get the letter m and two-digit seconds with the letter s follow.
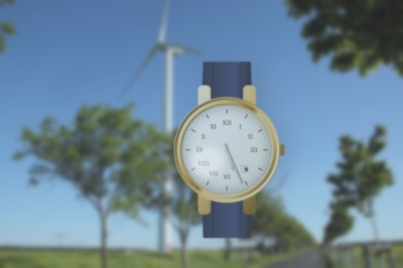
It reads 5h26
